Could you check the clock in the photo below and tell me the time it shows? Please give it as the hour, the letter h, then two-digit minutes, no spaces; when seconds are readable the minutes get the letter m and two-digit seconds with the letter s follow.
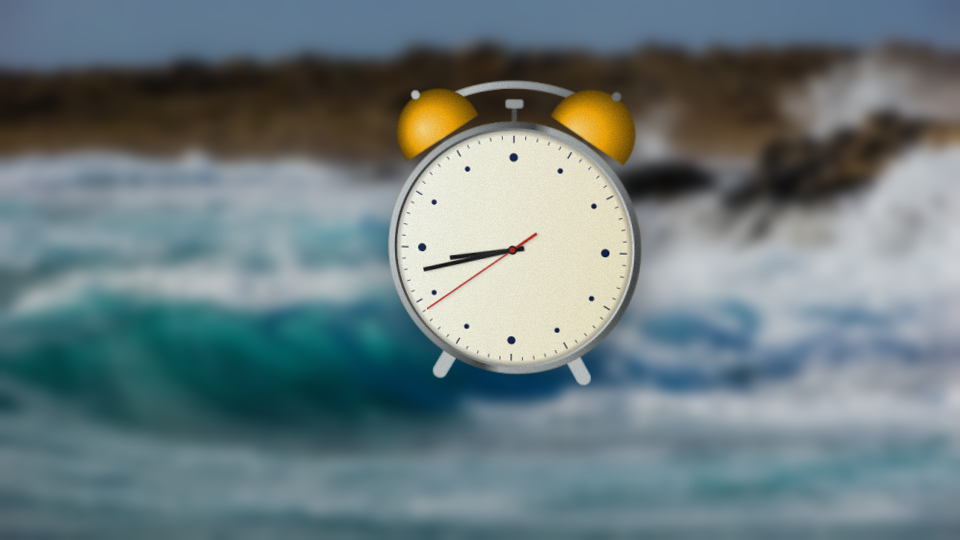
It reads 8h42m39s
